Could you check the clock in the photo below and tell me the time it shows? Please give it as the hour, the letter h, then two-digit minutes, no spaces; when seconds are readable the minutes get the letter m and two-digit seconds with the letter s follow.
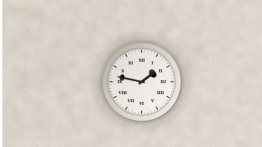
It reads 1h47
